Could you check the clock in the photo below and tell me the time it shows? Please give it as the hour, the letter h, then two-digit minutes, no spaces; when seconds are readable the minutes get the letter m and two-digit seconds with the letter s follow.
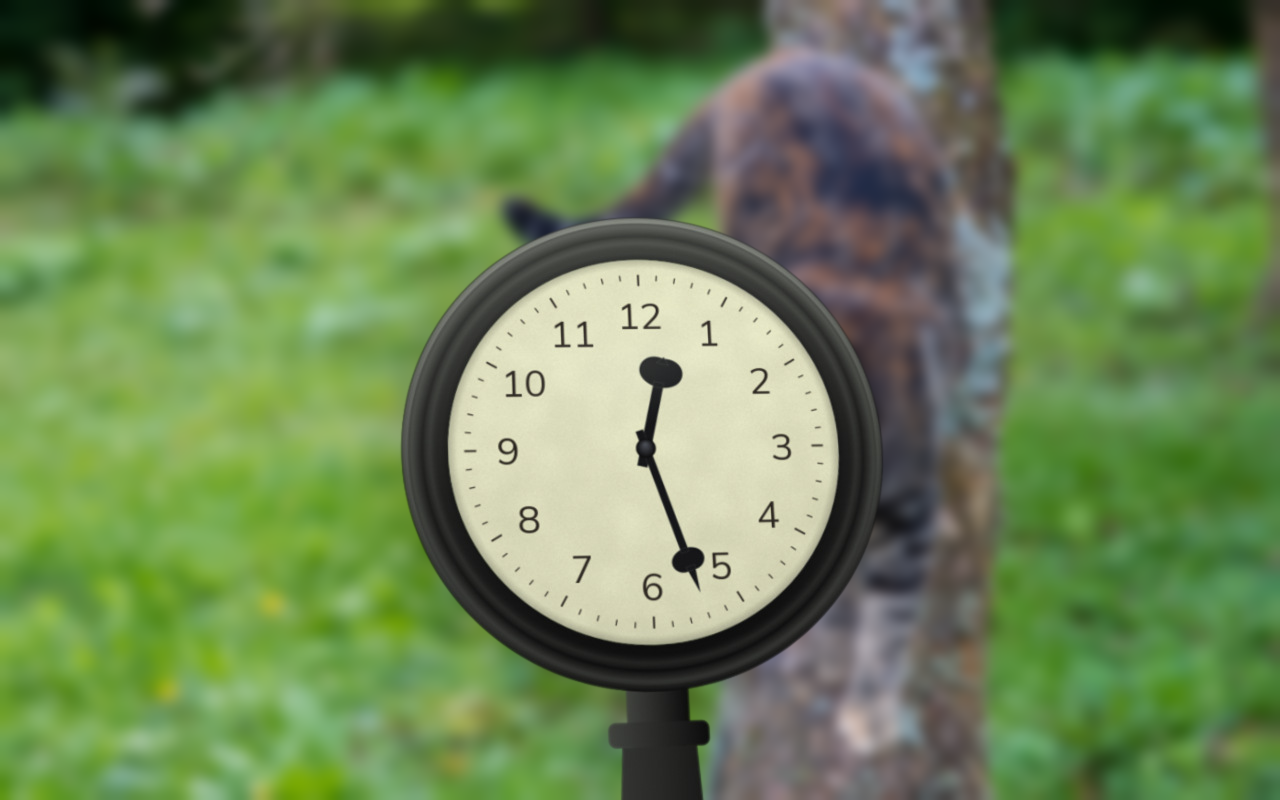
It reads 12h27
